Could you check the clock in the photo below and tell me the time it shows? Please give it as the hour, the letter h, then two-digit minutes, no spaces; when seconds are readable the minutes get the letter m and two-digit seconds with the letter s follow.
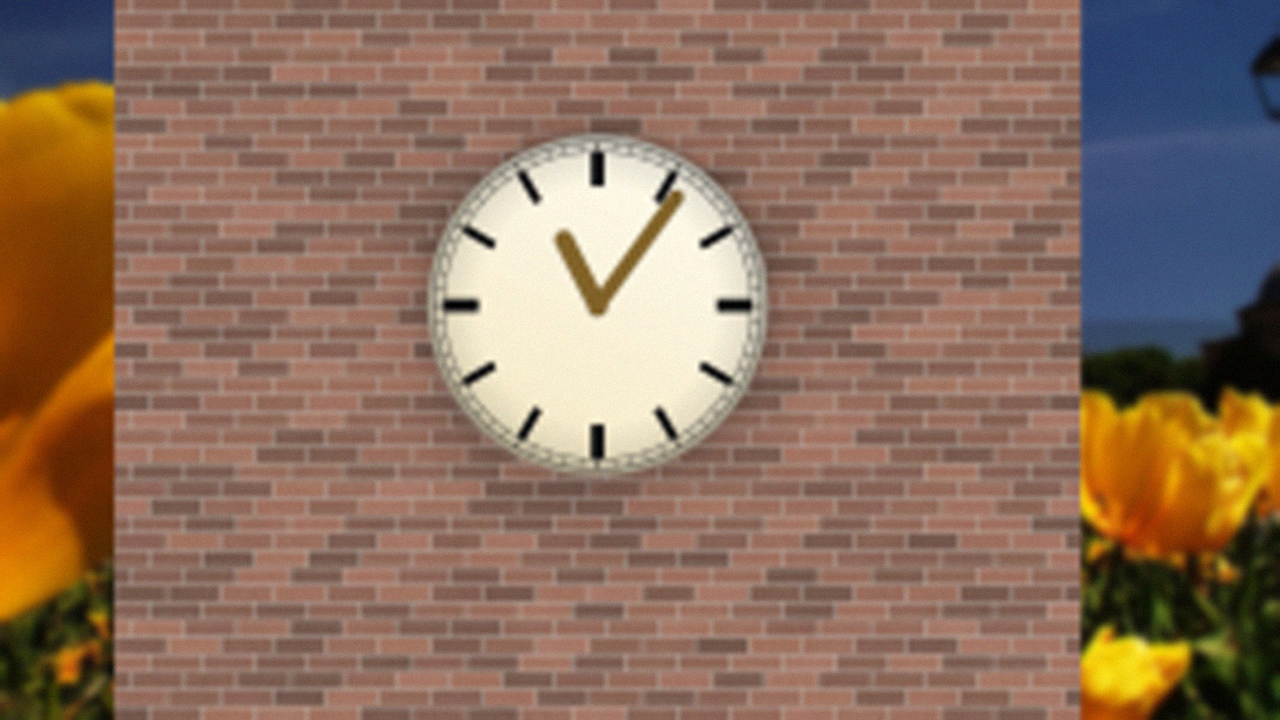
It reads 11h06
